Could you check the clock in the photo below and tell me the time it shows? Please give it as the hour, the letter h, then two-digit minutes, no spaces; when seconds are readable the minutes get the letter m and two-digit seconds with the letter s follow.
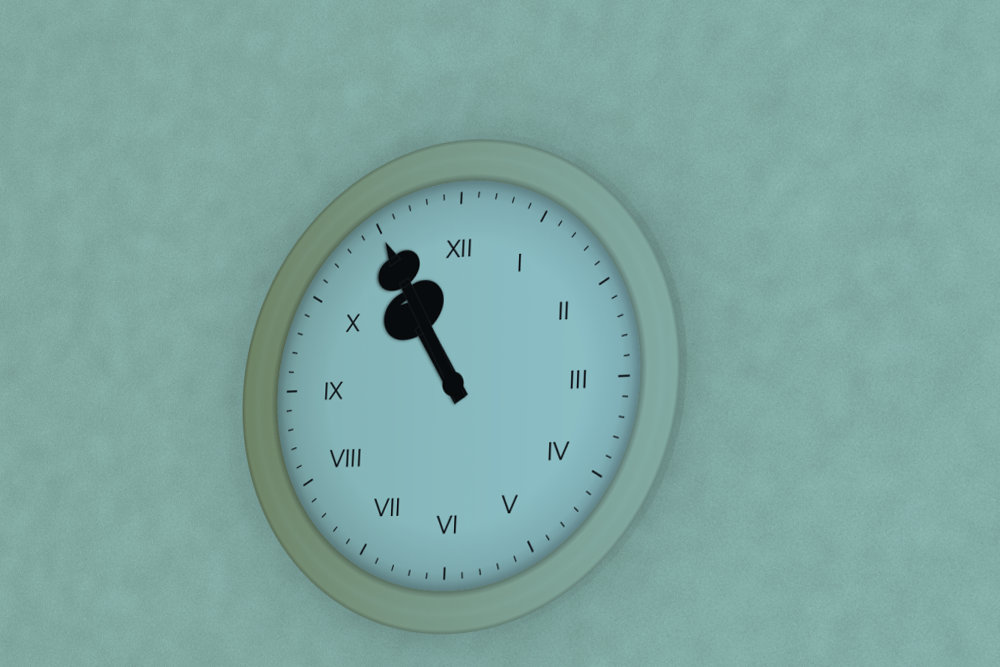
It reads 10h55
